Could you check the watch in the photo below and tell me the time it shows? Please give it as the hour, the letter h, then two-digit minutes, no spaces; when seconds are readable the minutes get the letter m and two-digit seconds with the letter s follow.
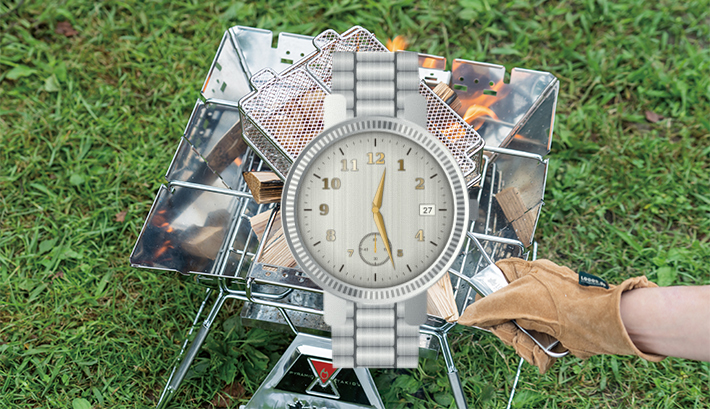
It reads 12h27
